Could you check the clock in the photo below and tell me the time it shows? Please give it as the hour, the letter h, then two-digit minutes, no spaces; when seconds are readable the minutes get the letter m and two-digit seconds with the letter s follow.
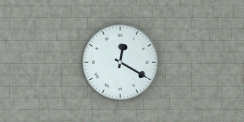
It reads 12h20
